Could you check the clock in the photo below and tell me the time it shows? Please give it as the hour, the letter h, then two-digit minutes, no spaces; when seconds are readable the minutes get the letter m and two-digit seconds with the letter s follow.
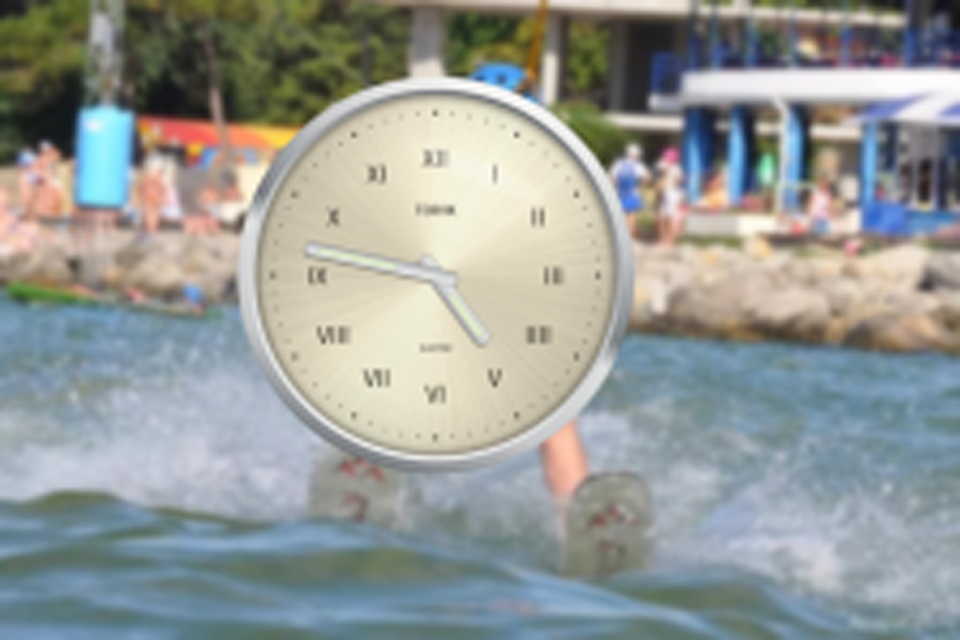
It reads 4h47
